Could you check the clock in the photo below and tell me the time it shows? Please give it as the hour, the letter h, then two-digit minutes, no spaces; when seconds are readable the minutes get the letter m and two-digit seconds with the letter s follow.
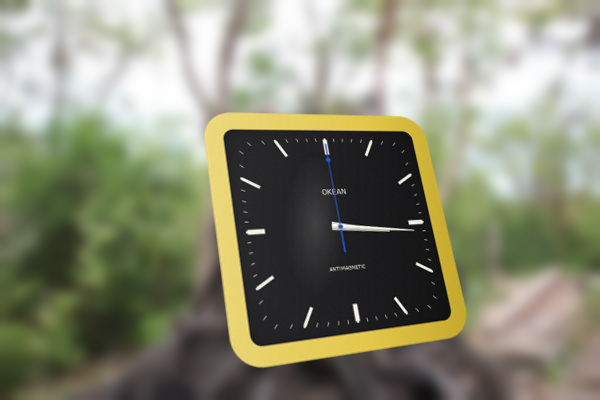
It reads 3h16m00s
